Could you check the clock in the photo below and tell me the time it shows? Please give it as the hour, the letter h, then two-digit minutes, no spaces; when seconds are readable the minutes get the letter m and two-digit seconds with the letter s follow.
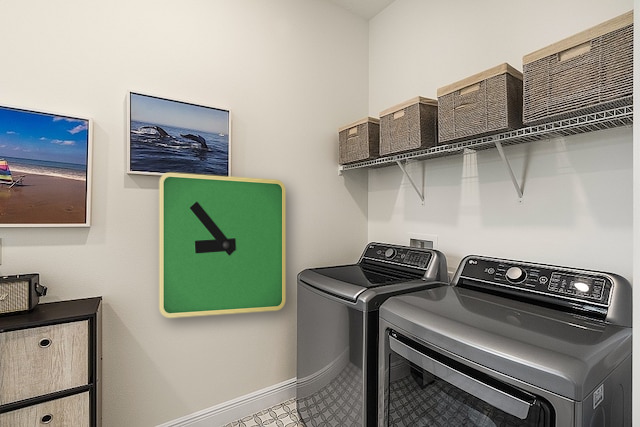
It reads 8h53
